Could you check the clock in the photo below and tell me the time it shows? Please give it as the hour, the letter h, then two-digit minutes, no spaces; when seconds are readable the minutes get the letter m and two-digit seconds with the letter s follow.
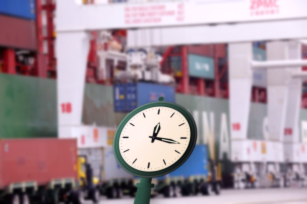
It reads 12h17
